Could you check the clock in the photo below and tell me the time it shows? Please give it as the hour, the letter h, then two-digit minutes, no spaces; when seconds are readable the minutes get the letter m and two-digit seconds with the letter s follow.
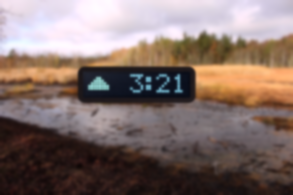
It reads 3h21
